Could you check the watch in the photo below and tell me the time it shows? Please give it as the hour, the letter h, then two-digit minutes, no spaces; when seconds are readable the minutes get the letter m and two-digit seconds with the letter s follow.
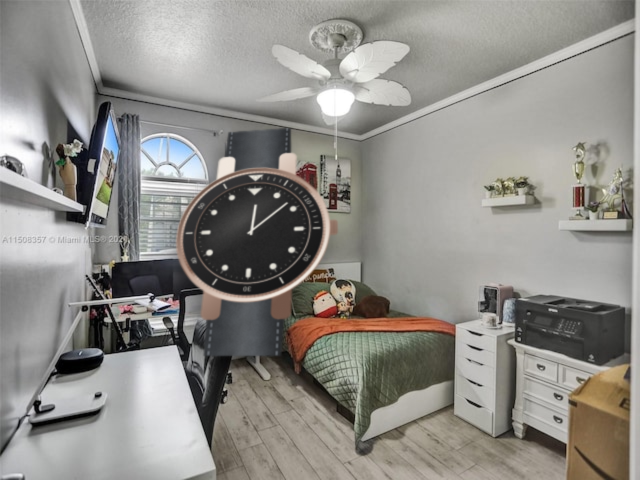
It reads 12h08
